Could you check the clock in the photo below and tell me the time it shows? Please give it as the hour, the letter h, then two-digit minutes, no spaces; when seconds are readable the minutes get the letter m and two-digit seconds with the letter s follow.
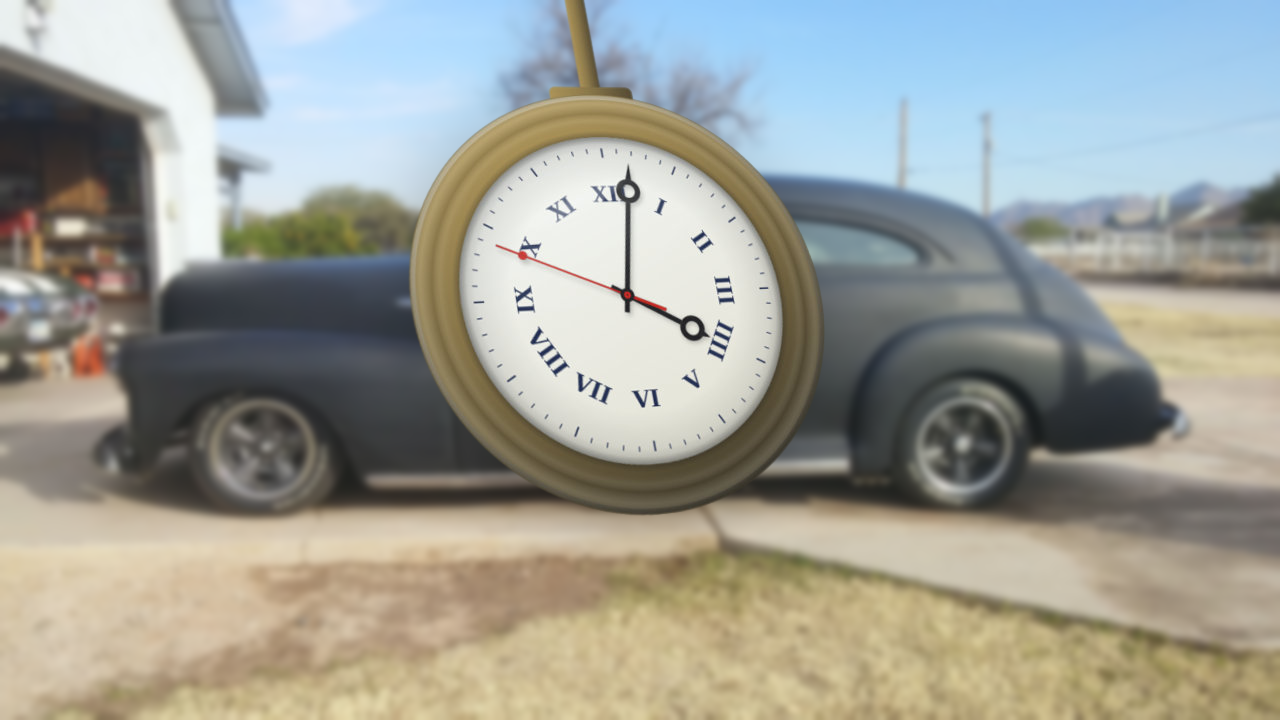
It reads 4h01m49s
